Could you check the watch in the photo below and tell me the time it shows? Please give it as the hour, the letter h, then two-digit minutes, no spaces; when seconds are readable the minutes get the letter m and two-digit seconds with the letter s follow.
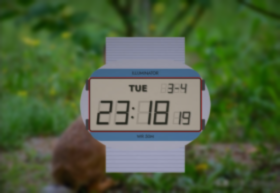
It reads 23h18m19s
